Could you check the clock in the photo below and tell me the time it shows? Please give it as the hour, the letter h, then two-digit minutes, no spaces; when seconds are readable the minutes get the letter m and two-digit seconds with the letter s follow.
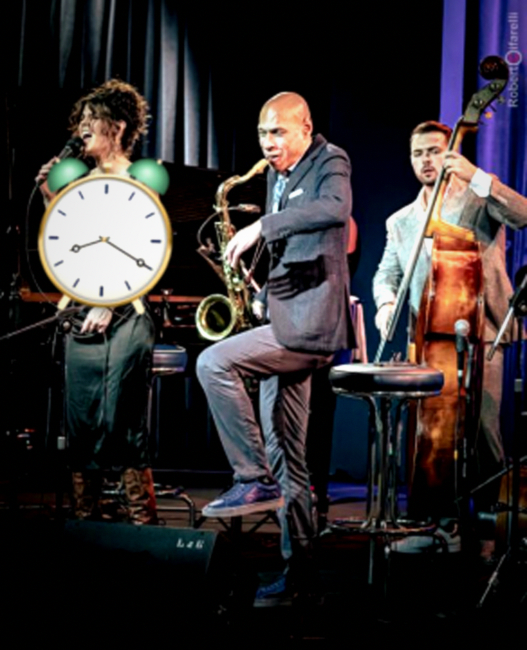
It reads 8h20
